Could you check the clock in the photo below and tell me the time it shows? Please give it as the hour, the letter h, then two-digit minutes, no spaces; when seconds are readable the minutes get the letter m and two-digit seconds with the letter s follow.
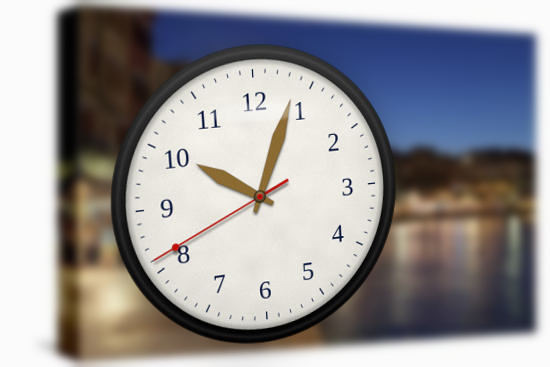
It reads 10h03m41s
